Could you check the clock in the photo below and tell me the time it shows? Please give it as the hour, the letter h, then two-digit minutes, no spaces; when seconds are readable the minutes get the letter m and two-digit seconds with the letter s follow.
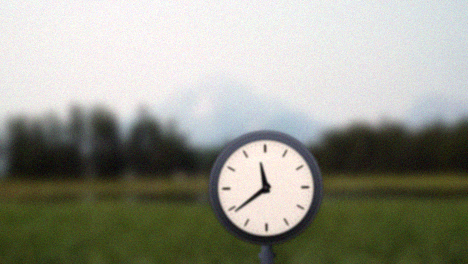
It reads 11h39
